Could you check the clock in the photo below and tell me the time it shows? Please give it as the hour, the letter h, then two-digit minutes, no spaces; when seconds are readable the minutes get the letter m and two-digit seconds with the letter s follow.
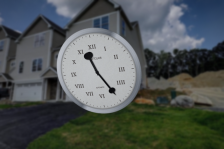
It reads 11h25
